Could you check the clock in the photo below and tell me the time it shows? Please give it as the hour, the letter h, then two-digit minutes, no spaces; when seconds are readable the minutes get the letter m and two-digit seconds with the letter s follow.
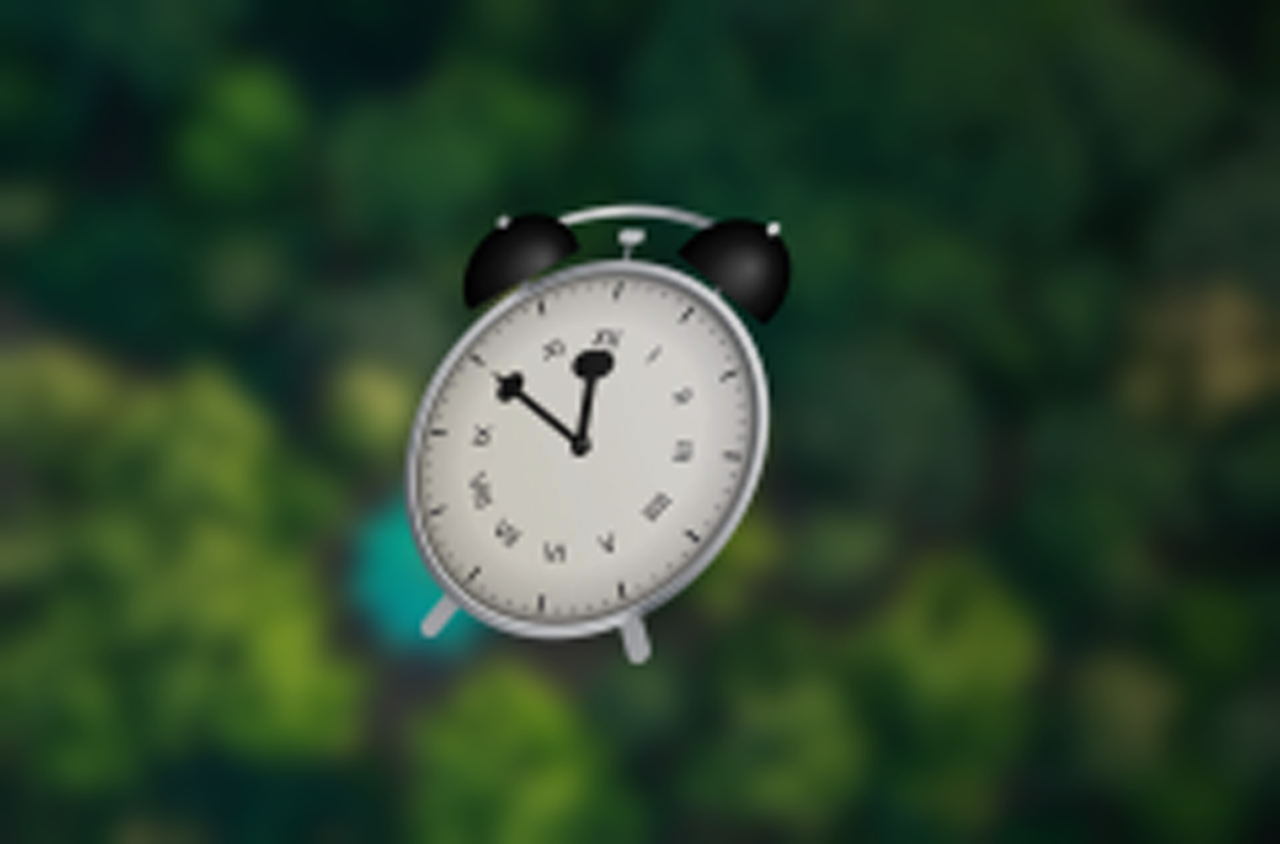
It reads 11h50
